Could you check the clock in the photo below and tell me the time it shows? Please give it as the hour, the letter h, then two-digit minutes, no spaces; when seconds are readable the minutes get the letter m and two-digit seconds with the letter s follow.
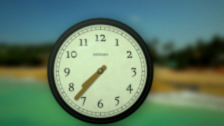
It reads 7h37
